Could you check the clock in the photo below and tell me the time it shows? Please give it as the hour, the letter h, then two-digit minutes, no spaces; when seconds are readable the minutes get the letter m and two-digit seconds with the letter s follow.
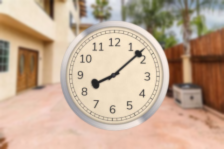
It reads 8h08
